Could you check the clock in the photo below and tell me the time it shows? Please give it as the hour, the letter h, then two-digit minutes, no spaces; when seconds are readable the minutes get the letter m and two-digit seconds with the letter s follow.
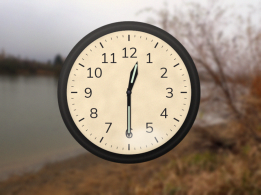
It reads 12h30
